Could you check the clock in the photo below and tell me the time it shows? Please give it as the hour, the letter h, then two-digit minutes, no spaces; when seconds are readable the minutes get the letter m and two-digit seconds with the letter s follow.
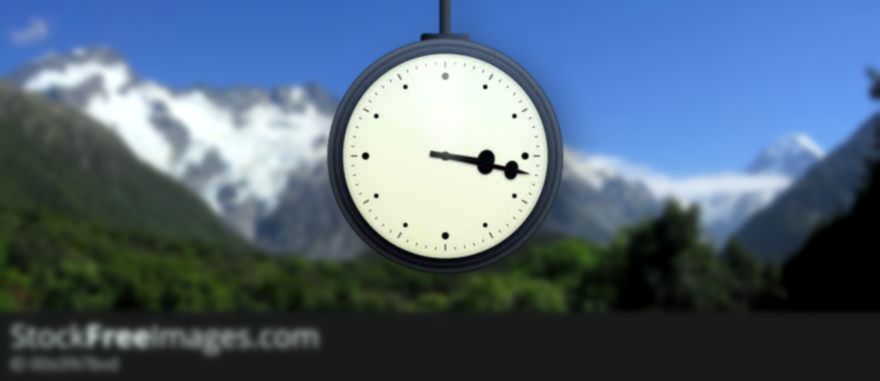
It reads 3h17
